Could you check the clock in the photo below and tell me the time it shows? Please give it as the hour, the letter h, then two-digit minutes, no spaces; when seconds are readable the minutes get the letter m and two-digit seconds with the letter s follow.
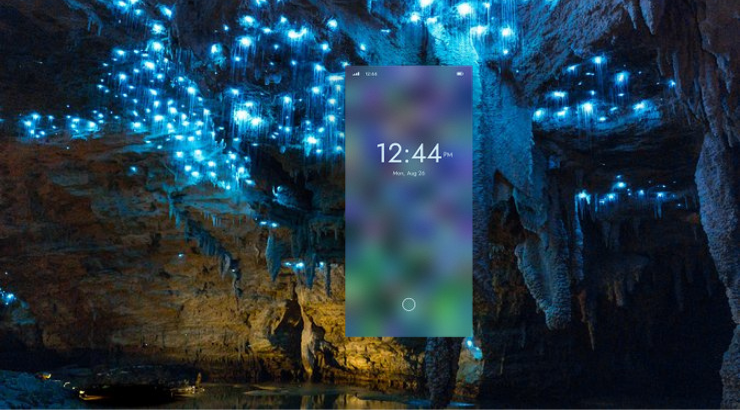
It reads 12h44
